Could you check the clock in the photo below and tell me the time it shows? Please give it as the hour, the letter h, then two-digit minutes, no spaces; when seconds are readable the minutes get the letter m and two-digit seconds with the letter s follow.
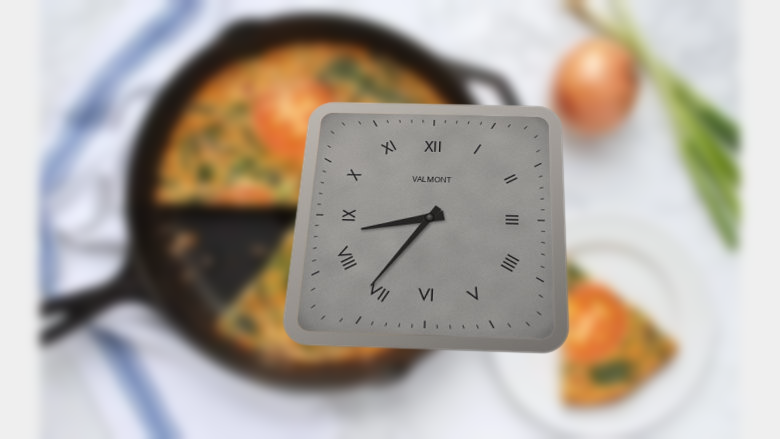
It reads 8h36
